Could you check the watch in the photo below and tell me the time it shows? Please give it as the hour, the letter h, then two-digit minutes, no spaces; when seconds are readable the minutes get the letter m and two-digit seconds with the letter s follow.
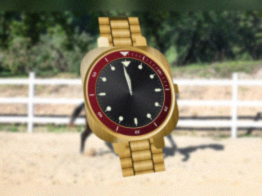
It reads 11h59
